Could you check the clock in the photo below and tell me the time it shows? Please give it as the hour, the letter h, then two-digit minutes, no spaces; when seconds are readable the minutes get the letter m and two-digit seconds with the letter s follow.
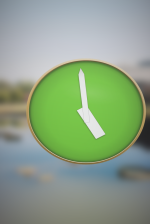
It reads 4h59
